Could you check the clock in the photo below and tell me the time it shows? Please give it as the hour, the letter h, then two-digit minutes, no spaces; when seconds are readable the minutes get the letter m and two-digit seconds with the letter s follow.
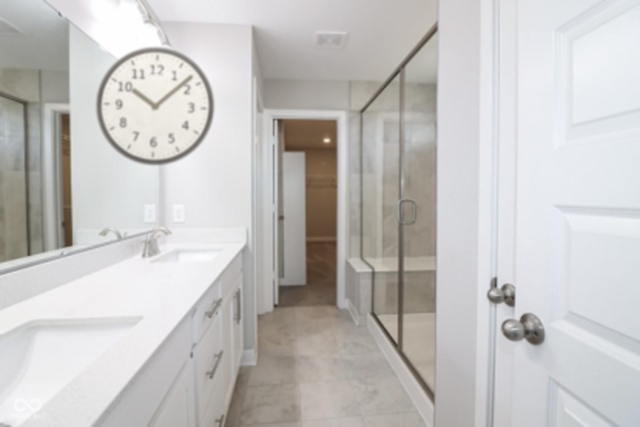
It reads 10h08
